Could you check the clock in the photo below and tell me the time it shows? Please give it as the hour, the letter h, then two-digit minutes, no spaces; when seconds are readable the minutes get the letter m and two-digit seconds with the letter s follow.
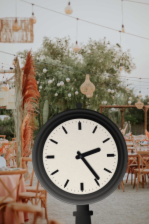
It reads 2h24
